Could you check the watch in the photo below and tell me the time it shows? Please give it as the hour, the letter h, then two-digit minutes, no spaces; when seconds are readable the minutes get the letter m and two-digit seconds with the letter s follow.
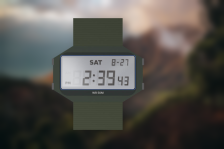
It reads 2h39m43s
